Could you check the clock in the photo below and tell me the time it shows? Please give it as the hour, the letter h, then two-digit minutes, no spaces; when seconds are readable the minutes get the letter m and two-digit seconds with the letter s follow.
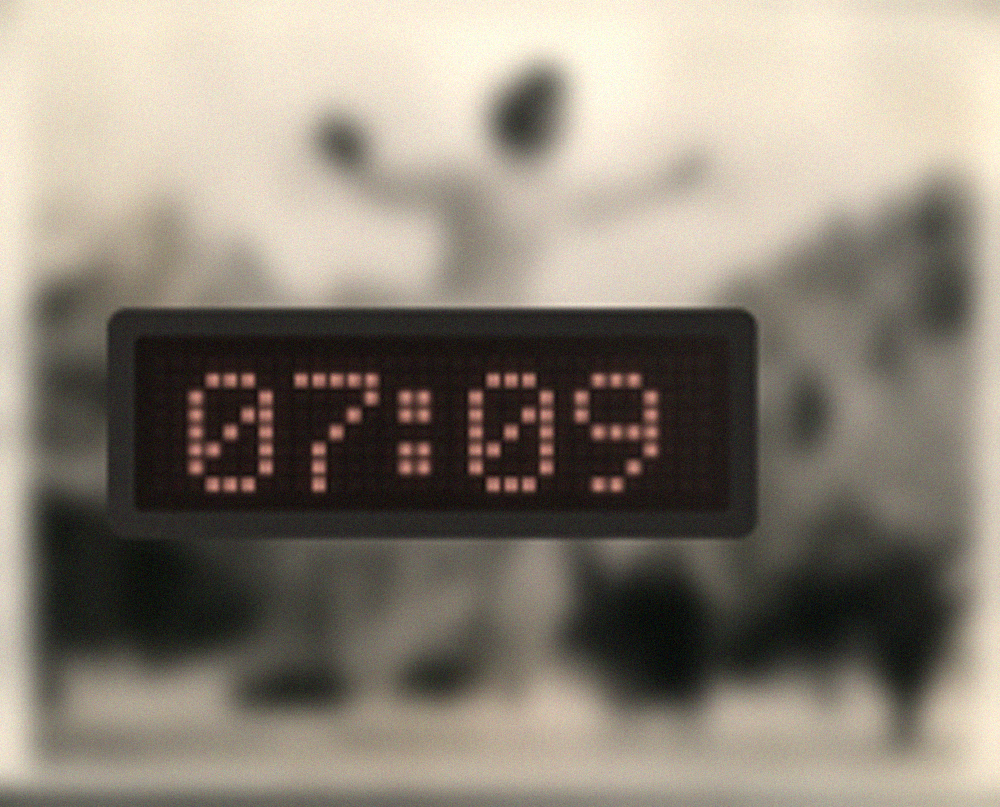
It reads 7h09
